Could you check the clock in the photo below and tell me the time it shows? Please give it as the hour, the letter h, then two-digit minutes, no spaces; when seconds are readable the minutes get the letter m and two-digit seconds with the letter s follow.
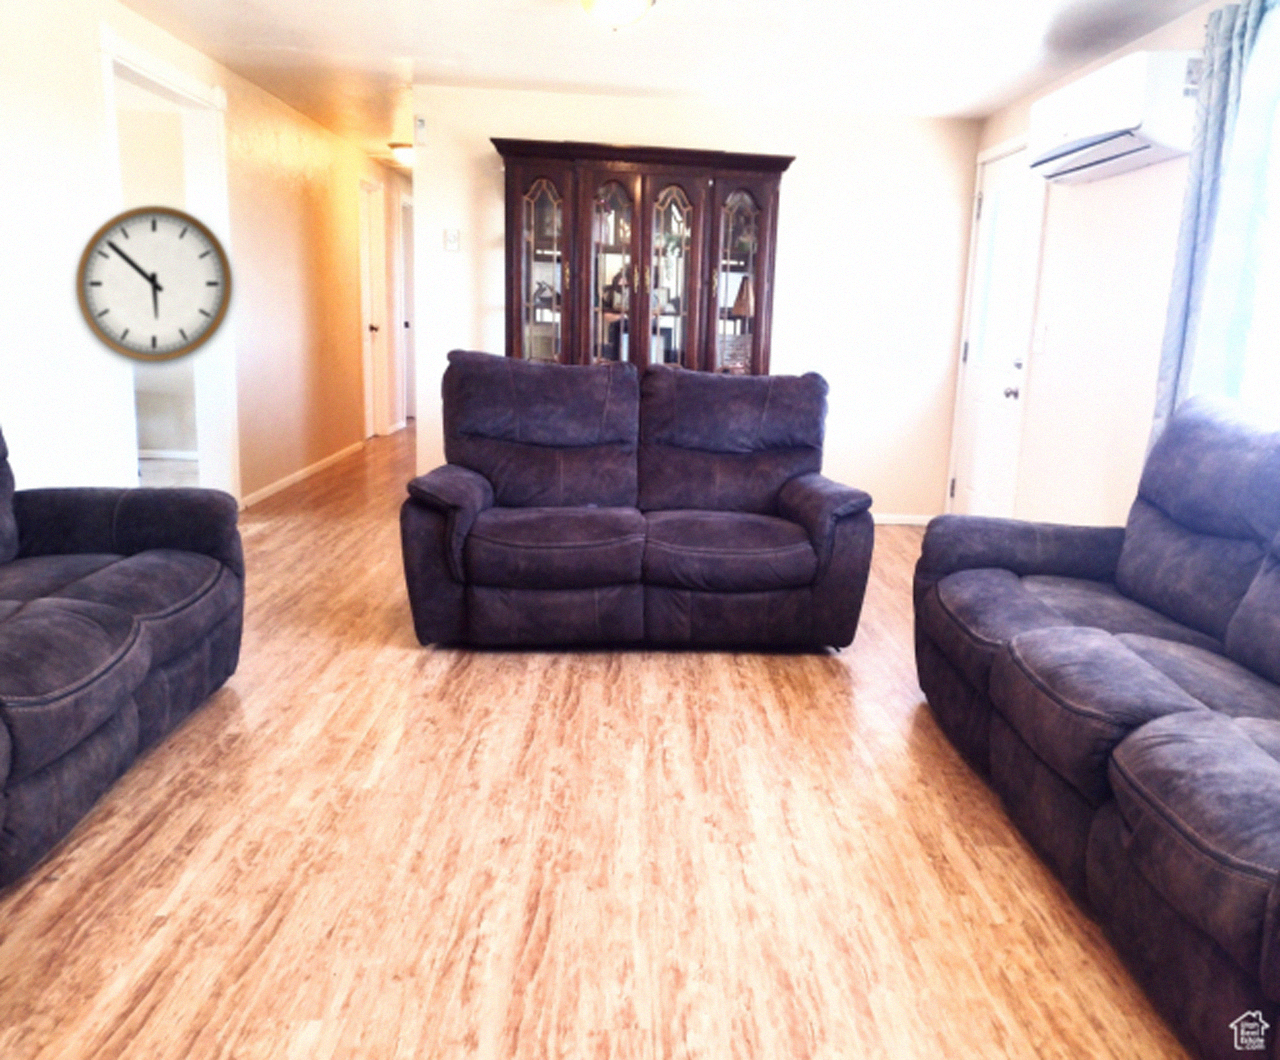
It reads 5h52
